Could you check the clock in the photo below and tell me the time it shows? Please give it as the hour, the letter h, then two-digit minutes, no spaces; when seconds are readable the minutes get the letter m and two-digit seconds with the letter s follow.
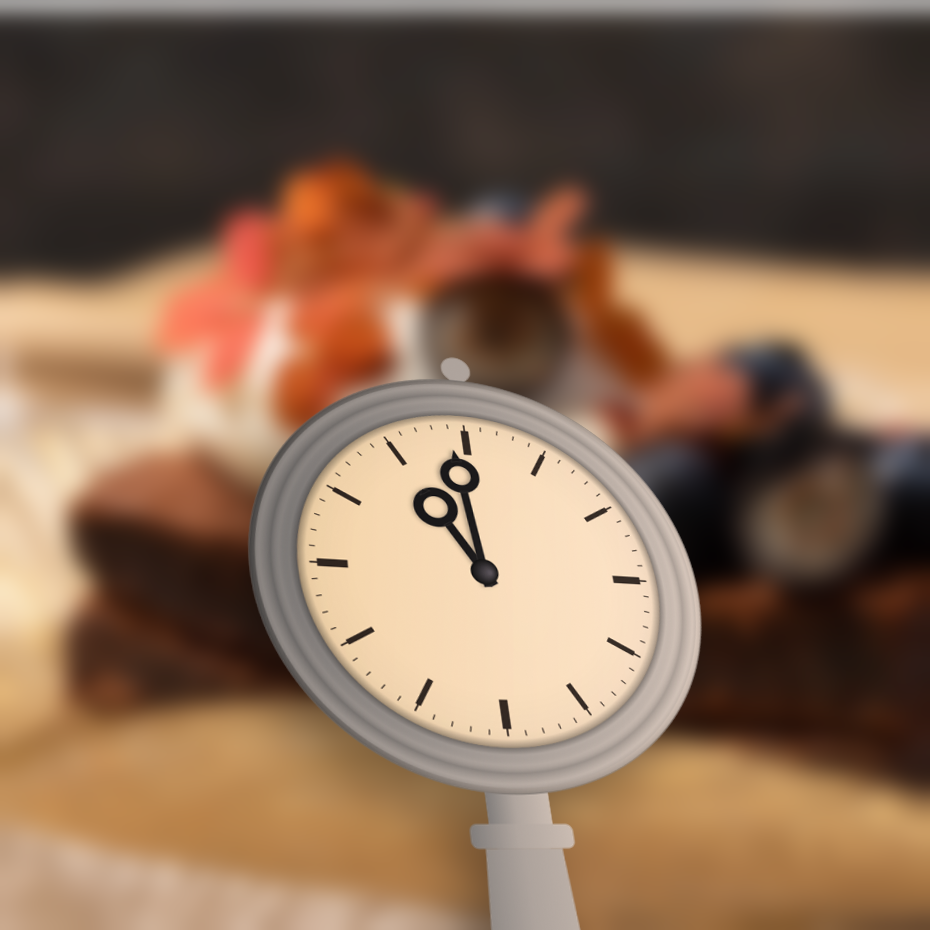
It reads 10h59
